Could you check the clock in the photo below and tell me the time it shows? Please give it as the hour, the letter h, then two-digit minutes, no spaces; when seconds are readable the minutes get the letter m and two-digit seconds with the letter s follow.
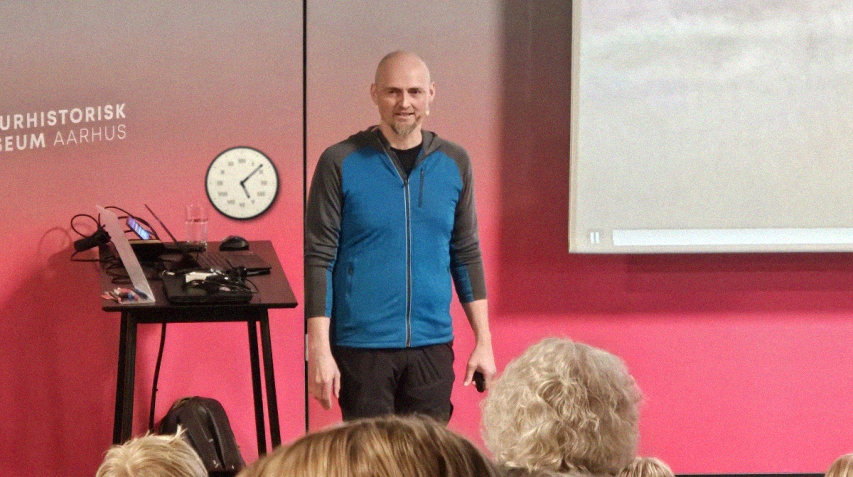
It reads 5h08
